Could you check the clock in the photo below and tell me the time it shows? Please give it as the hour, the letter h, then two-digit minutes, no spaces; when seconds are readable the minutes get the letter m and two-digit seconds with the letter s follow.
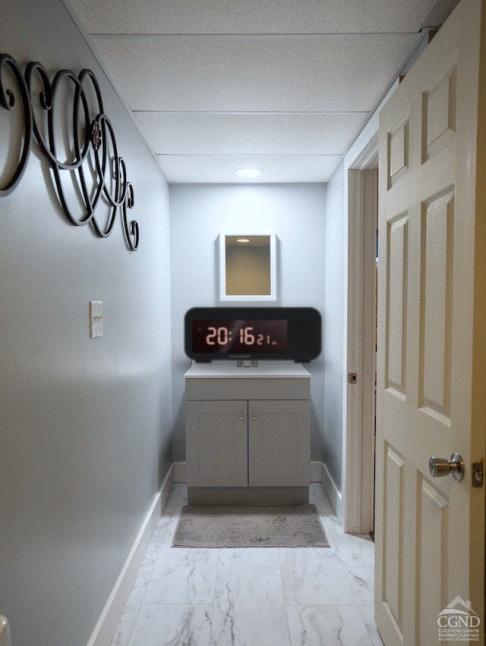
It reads 20h16m21s
